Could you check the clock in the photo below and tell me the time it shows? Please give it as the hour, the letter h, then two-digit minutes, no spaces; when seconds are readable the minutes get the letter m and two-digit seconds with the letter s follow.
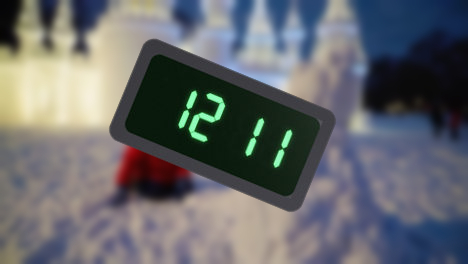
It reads 12h11
